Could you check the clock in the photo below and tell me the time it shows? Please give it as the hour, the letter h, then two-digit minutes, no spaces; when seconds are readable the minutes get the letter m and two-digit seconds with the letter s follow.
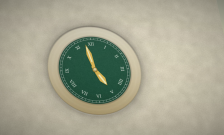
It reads 4h58
